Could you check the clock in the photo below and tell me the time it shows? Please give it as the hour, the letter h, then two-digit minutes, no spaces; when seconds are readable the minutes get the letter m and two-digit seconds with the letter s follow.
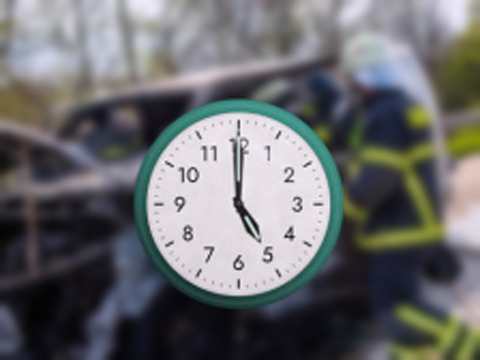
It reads 5h00
